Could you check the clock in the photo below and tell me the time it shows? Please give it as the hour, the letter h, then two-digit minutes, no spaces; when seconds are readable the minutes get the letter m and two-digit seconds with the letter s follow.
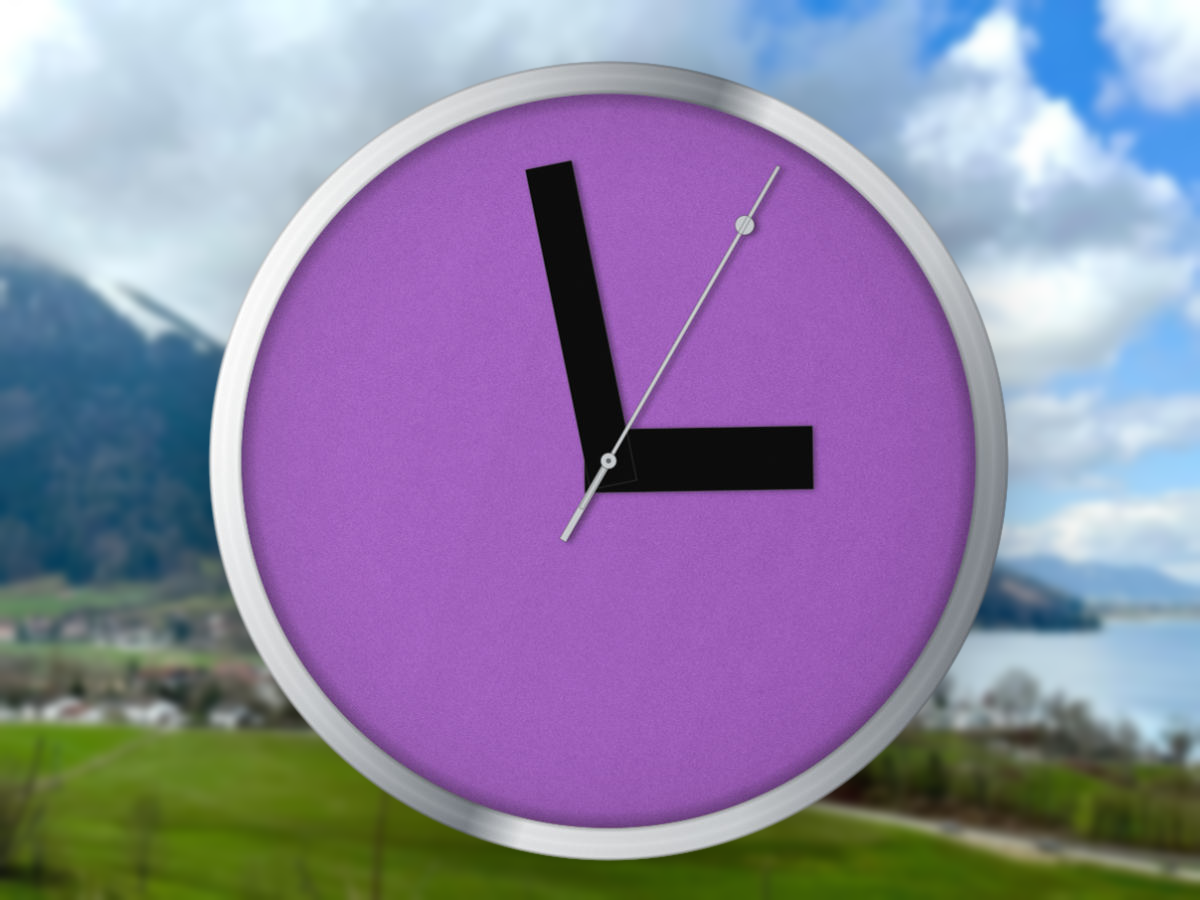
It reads 2h58m05s
